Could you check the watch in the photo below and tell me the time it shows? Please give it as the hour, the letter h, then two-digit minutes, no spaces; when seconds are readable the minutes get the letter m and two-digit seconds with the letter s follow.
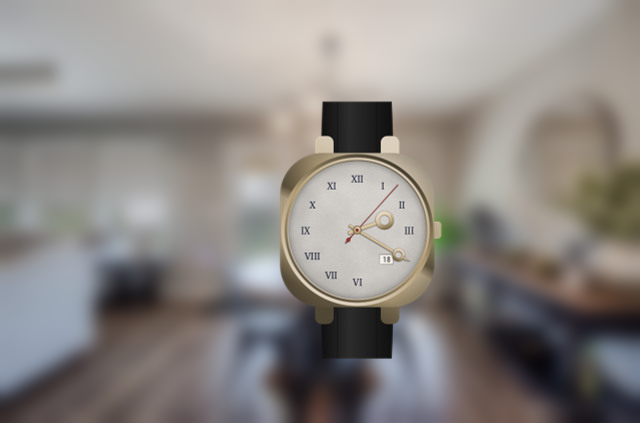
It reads 2h20m07s
